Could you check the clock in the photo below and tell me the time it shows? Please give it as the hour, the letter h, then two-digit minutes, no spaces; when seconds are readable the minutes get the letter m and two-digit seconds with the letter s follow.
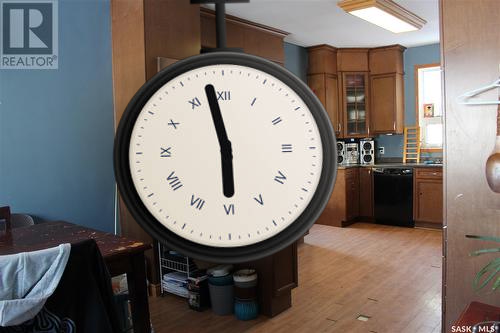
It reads 5h58
